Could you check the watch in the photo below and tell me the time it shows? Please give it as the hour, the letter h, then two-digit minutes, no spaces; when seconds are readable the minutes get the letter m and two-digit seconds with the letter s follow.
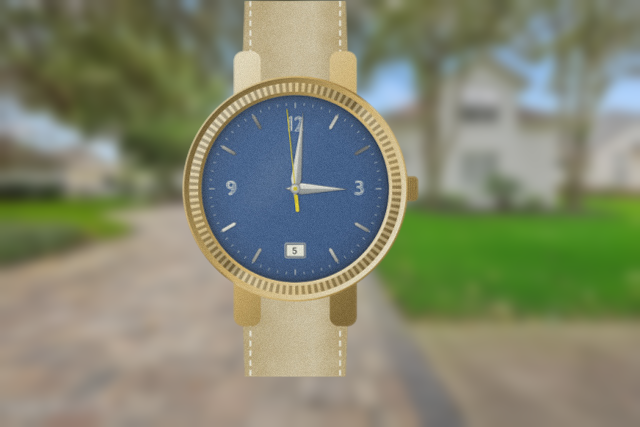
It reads 3h00m59s
